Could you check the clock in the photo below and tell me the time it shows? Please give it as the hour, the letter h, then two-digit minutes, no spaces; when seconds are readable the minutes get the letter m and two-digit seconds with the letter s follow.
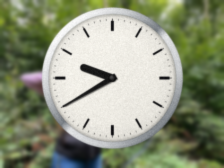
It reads 9h40
